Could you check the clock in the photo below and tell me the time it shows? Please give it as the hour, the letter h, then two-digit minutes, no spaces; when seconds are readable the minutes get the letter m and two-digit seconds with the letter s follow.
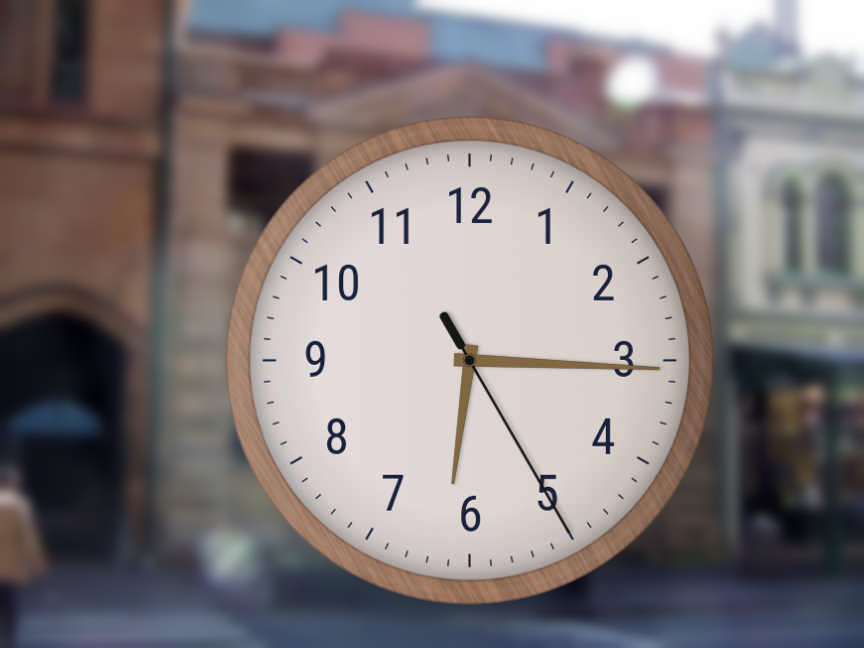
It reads 6h15m25s
